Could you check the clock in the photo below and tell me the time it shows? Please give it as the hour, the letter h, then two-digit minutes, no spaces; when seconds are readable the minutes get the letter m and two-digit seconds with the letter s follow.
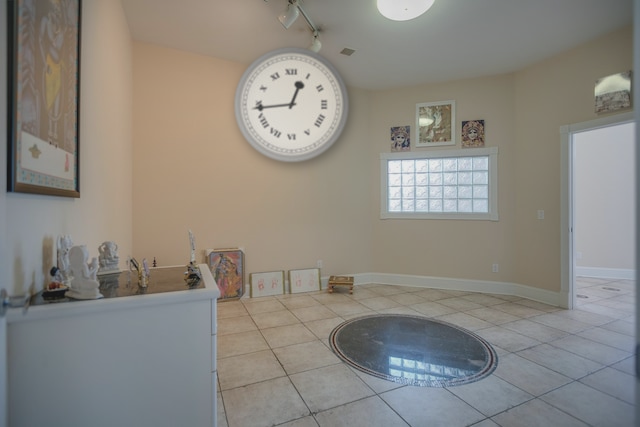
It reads 12h44
